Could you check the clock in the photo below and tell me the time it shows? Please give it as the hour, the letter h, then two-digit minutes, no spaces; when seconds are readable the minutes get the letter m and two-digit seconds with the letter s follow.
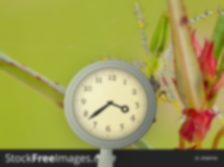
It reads 3h38
